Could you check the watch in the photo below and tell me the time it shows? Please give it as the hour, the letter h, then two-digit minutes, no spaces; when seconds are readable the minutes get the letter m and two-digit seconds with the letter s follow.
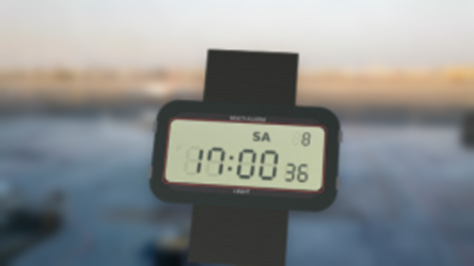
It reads 17h00m36s
